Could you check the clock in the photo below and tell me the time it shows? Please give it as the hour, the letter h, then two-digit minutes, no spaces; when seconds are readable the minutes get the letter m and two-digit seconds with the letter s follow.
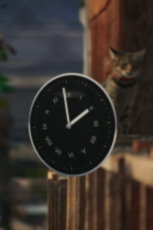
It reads 1h59
